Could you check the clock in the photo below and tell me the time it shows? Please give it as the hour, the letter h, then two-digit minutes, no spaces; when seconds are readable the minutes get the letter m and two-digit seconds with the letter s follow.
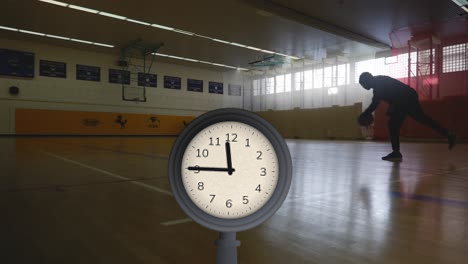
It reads 11h45
